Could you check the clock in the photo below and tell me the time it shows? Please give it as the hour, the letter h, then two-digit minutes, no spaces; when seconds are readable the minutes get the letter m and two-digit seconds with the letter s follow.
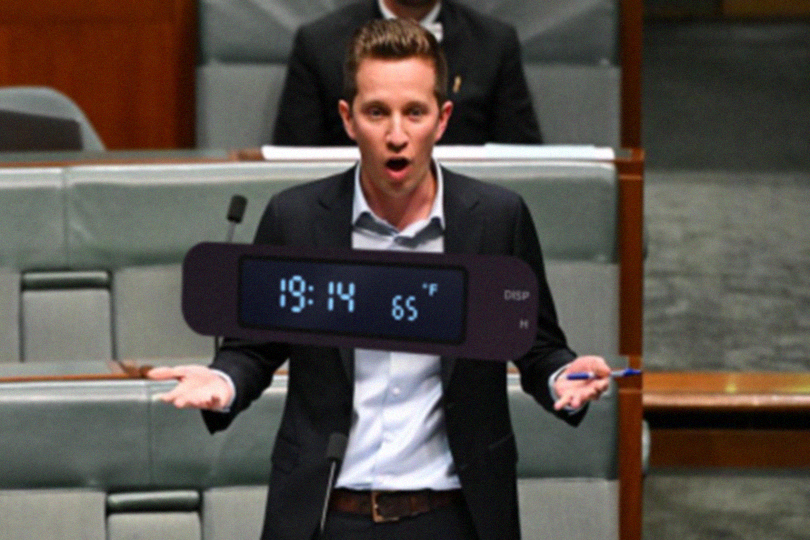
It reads 19h14
